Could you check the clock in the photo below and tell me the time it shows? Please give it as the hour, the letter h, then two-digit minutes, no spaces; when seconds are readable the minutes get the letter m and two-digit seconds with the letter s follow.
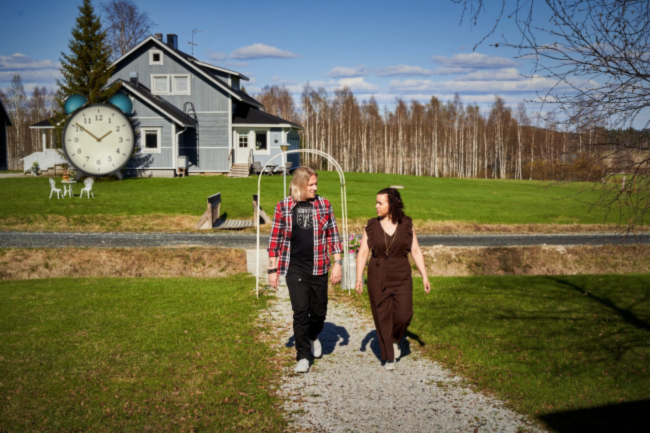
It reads 1h51
